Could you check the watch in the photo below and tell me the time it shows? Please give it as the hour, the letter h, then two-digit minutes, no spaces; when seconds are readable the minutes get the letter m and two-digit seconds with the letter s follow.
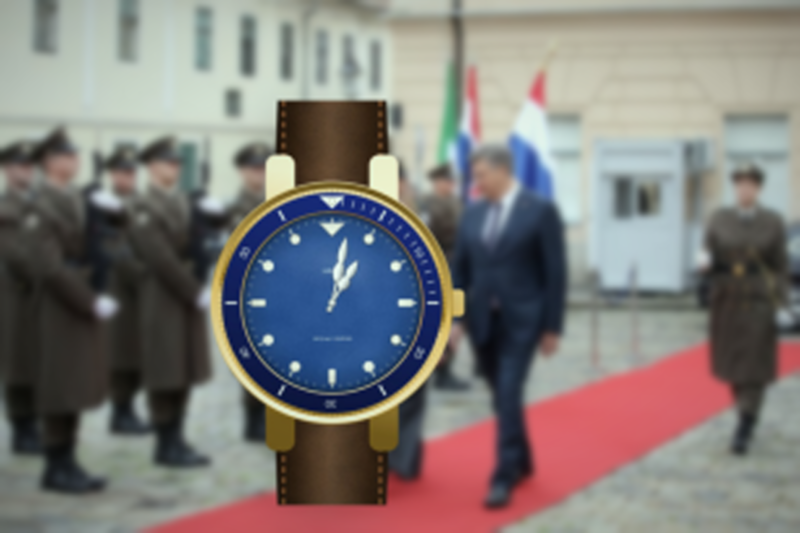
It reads 1h02
